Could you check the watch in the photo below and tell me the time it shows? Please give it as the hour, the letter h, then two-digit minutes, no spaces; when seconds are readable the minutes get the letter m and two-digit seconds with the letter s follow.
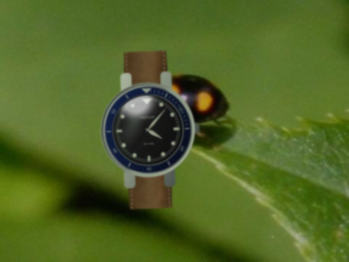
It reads 4h07
